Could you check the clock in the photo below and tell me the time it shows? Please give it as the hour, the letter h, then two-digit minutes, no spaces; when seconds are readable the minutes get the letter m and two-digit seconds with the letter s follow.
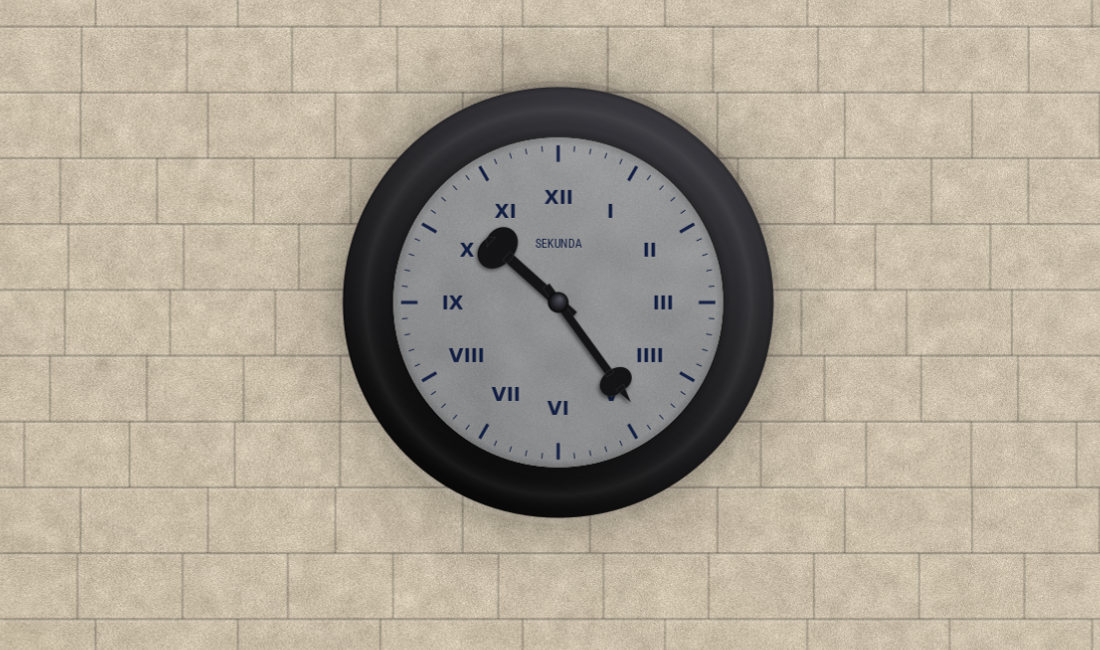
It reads 10h24
